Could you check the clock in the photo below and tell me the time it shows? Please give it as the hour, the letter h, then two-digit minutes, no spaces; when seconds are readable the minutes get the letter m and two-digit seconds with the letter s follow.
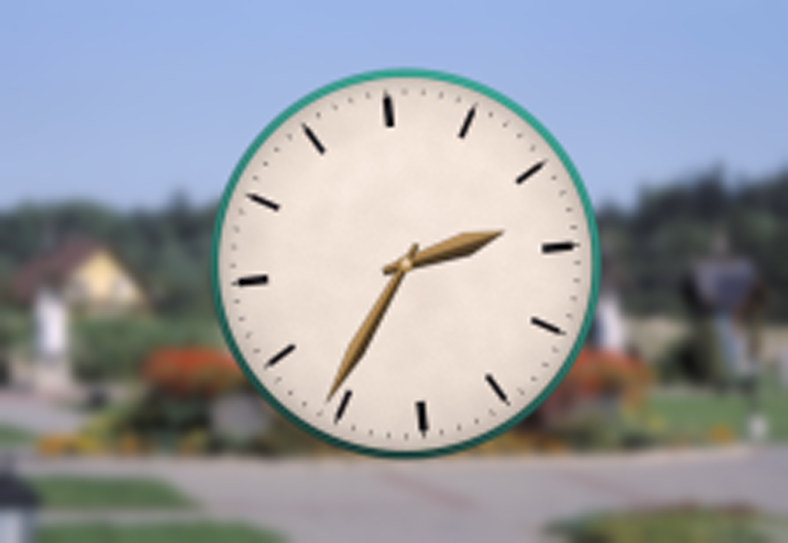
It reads 2h36
